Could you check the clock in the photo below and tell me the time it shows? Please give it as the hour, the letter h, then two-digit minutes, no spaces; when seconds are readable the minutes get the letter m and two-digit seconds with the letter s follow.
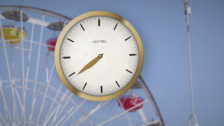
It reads 7h39
